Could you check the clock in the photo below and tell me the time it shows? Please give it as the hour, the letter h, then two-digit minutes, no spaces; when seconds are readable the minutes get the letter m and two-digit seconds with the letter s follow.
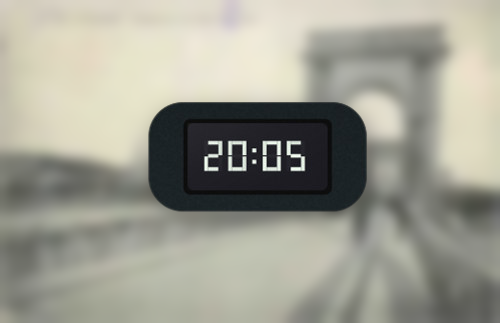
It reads 20h05
